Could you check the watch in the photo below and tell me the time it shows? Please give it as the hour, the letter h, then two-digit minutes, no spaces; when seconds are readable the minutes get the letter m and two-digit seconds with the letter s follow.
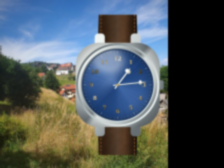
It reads 1h14
